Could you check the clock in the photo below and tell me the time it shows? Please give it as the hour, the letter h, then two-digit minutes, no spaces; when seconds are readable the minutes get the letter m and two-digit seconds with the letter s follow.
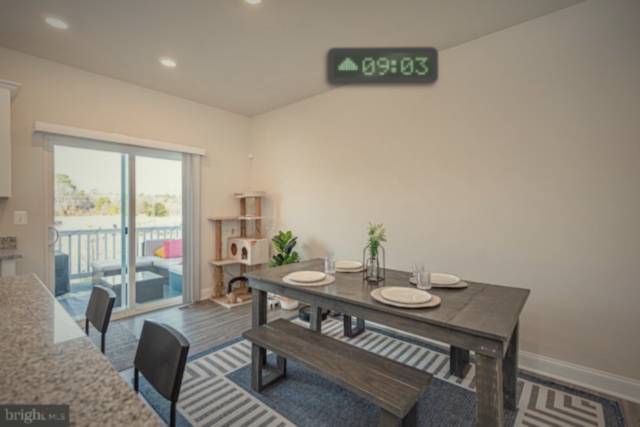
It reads 9h03
